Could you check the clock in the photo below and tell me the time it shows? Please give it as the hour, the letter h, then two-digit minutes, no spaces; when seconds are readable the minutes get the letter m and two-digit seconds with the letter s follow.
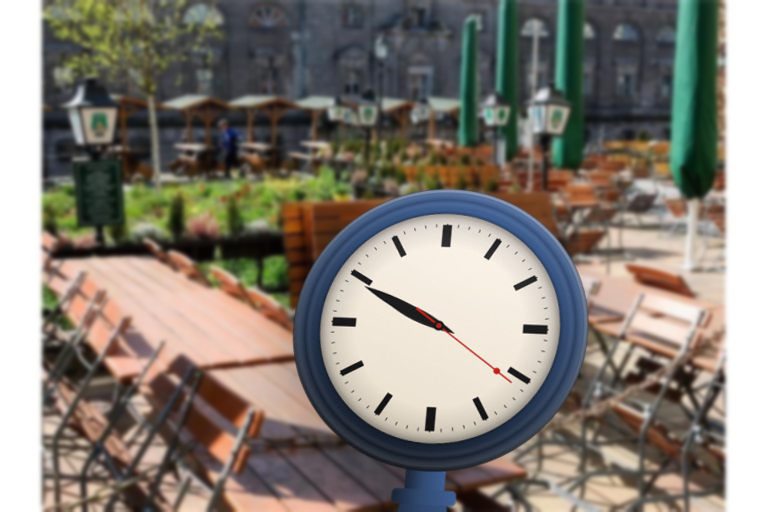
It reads 9h49m21s
